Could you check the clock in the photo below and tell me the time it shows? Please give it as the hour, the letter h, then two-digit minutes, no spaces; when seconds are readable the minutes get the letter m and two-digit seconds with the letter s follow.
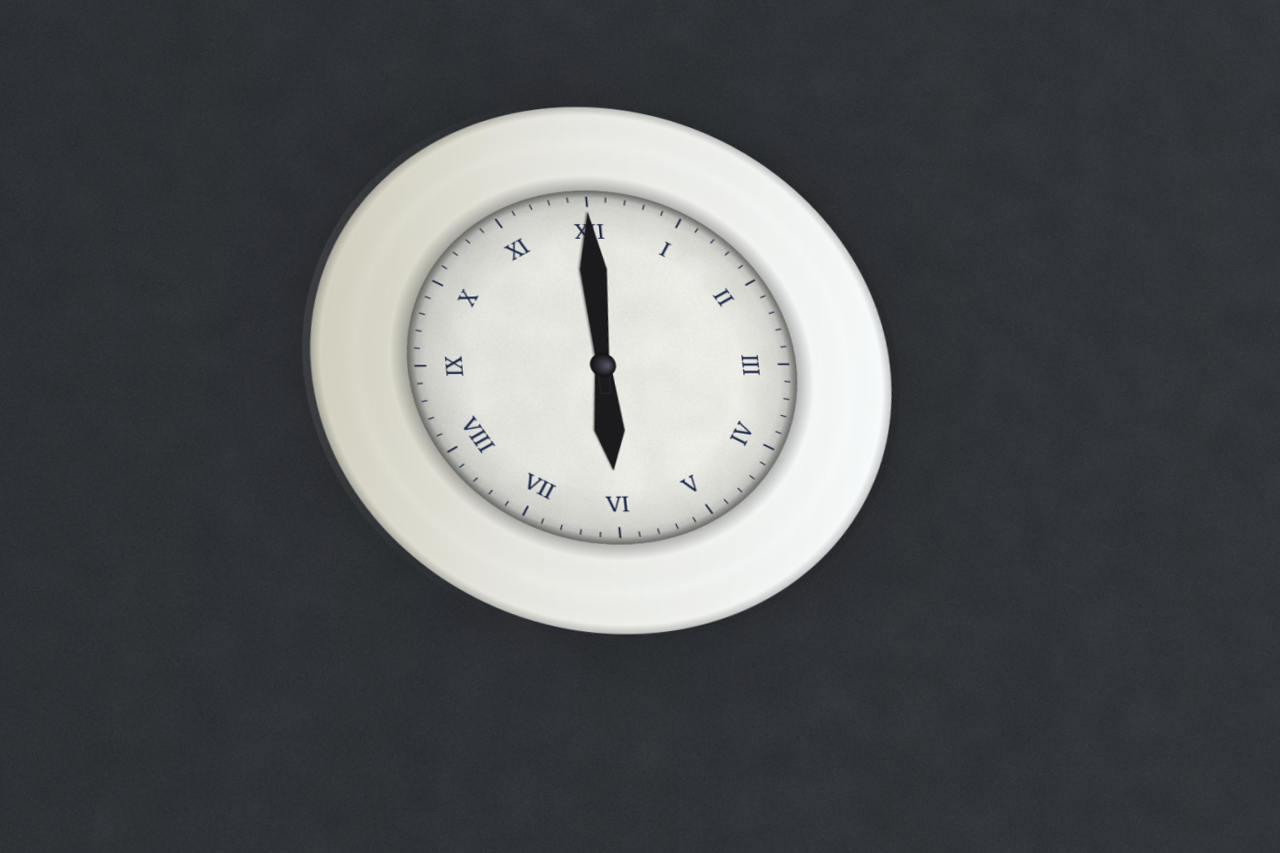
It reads 6h00
